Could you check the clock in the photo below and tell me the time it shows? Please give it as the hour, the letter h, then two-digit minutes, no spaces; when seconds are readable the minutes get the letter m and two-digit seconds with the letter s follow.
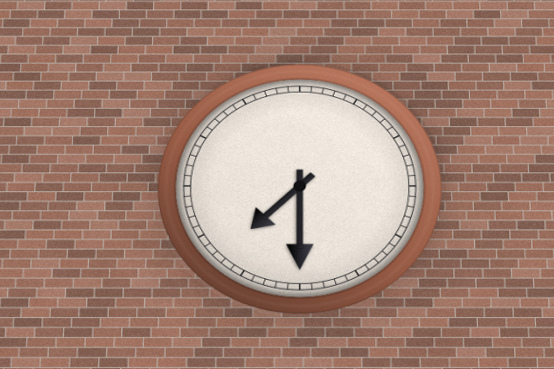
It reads 7h30
